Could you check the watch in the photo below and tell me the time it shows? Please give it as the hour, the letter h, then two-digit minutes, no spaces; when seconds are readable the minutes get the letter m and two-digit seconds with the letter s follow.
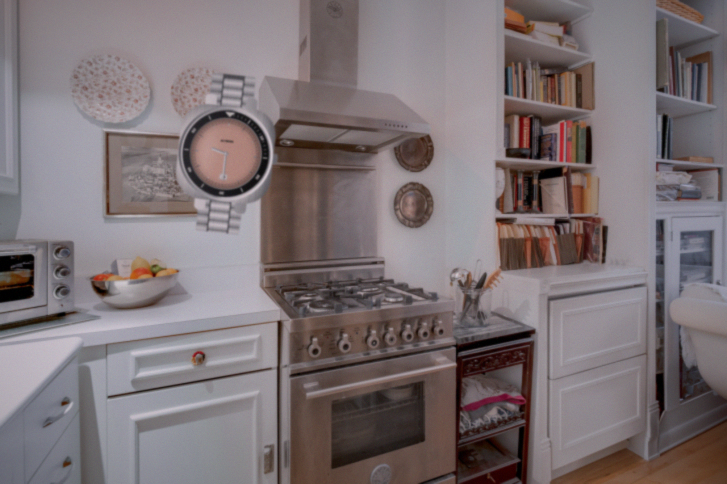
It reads 9h30
